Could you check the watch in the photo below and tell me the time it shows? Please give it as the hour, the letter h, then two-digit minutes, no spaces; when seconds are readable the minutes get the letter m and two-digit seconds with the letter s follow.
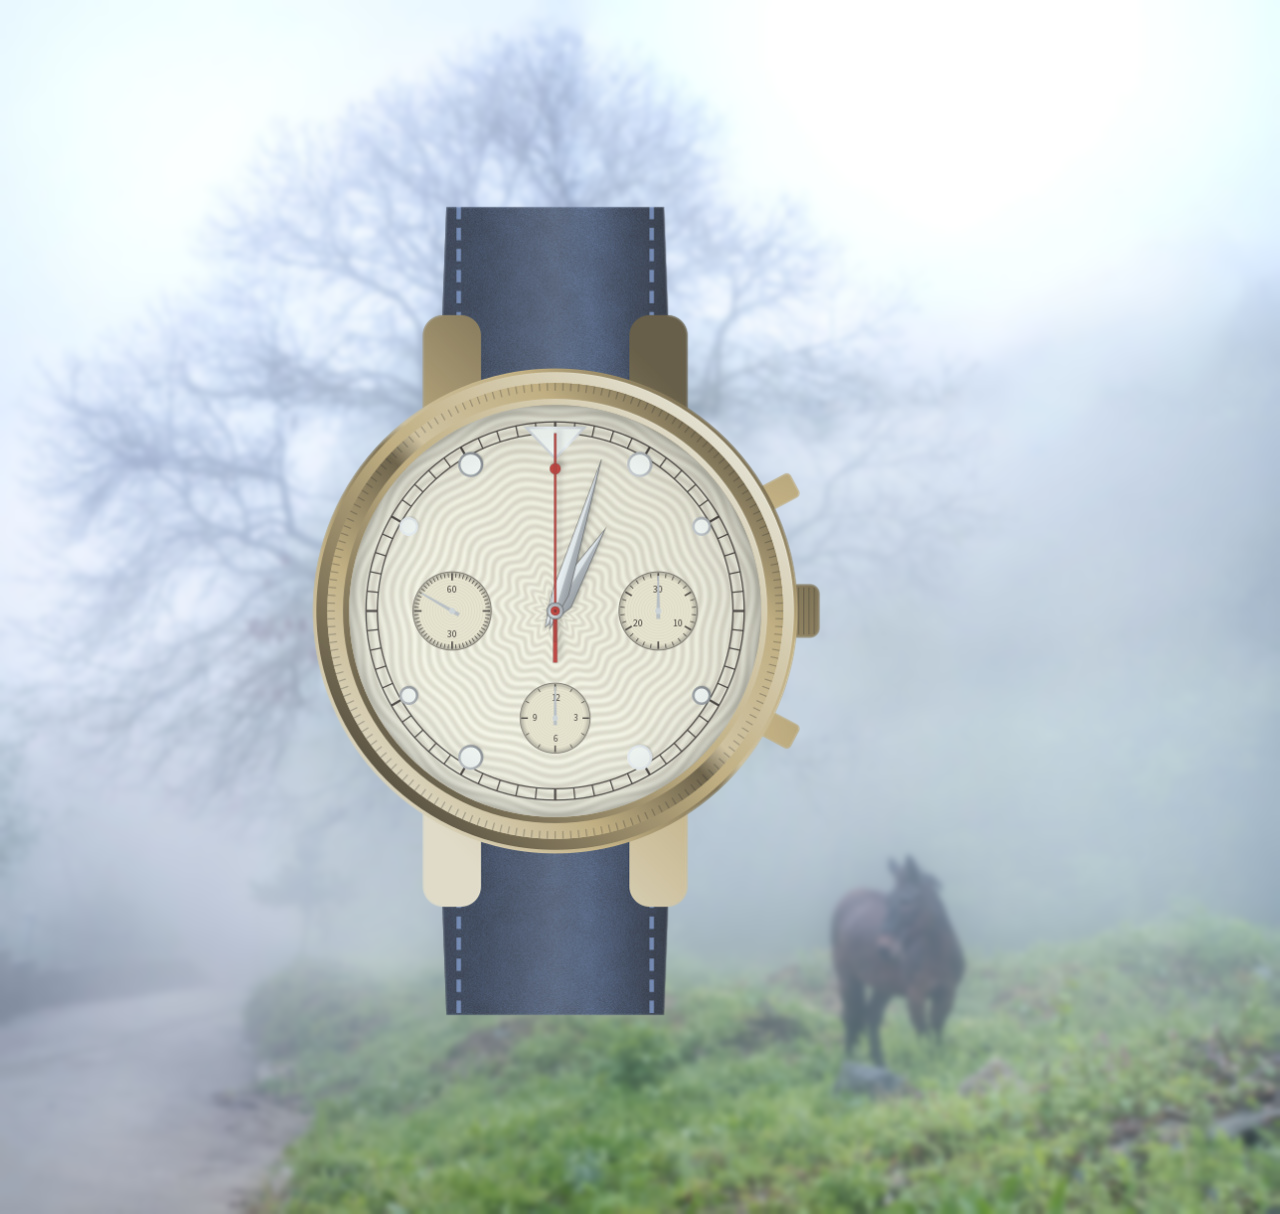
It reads 1h02m50s
